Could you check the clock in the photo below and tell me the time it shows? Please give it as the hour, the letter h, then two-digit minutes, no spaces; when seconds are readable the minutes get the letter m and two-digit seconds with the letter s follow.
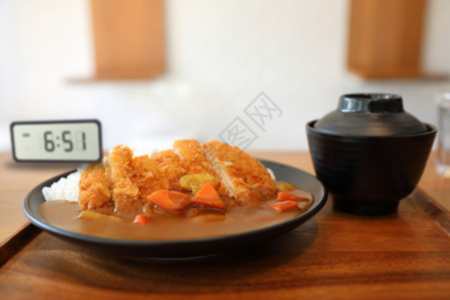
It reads 6h51
